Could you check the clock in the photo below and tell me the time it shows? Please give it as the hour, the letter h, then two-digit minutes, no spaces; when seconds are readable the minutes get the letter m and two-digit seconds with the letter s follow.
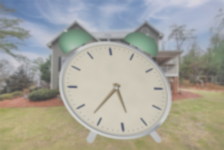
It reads 5h37
